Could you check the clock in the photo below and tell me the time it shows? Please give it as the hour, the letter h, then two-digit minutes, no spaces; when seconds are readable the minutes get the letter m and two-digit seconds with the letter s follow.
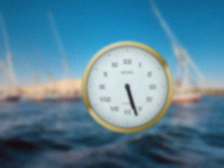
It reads 5h27
